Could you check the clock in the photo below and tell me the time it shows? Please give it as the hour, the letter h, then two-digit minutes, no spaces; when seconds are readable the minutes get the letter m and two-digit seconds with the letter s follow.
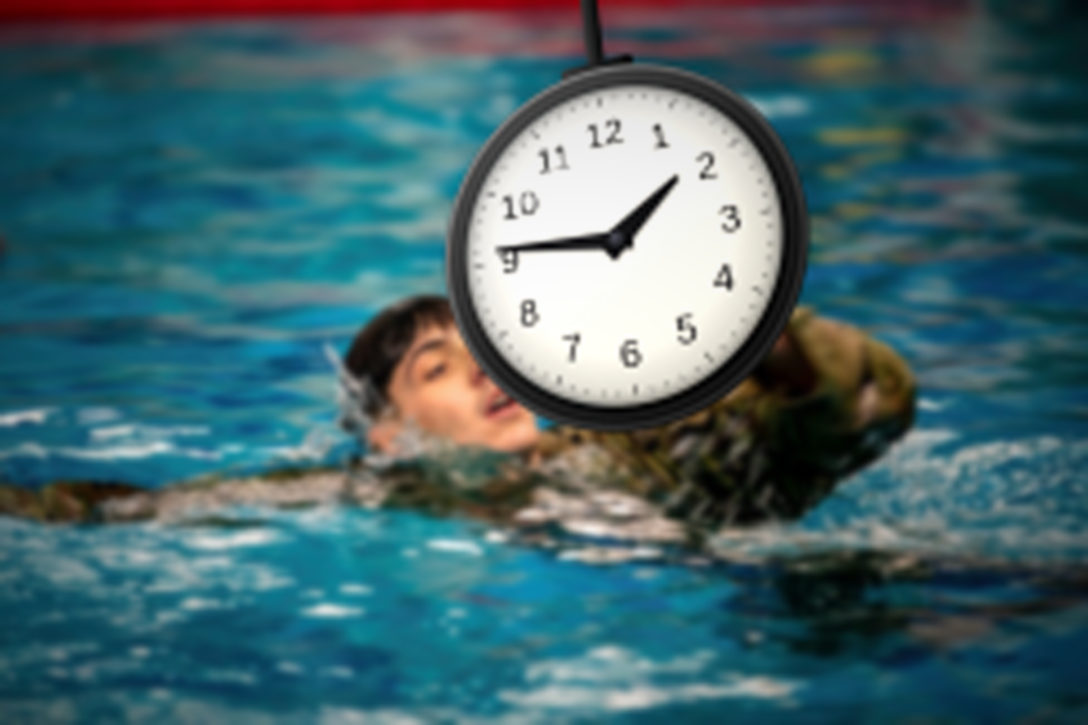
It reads 1h46
